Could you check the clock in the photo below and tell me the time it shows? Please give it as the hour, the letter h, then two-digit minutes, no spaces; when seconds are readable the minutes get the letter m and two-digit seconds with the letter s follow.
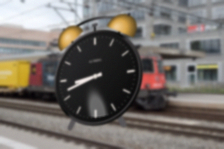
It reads 8h42
